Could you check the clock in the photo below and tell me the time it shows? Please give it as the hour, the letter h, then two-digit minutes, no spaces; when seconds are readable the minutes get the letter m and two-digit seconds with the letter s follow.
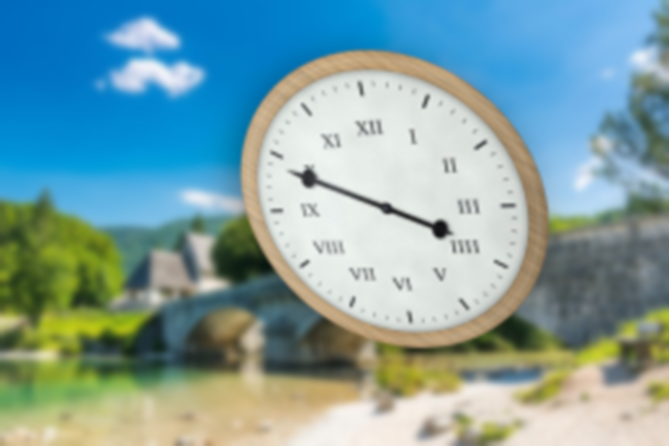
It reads 3h49
